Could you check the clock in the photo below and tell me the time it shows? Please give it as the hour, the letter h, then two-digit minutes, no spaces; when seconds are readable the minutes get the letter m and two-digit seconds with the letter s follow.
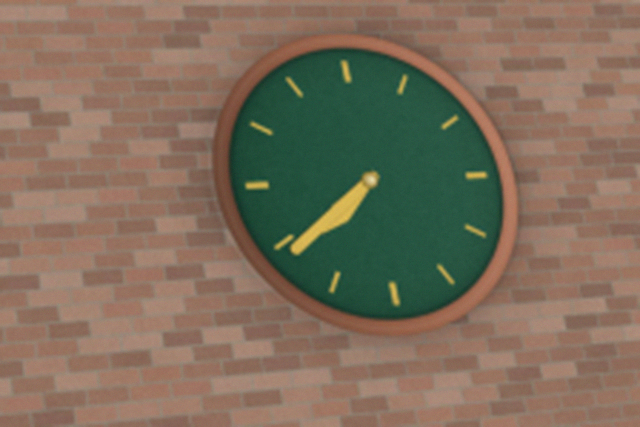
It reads 7h39
